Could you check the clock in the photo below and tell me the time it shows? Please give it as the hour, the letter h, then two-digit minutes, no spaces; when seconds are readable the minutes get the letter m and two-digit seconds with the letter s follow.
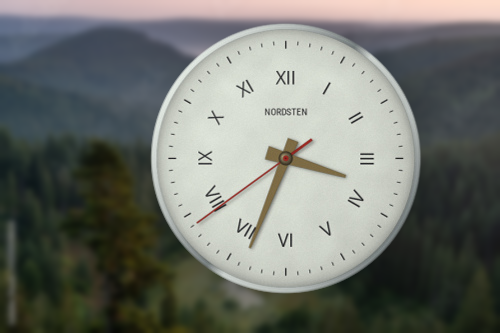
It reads 3h33m39s
